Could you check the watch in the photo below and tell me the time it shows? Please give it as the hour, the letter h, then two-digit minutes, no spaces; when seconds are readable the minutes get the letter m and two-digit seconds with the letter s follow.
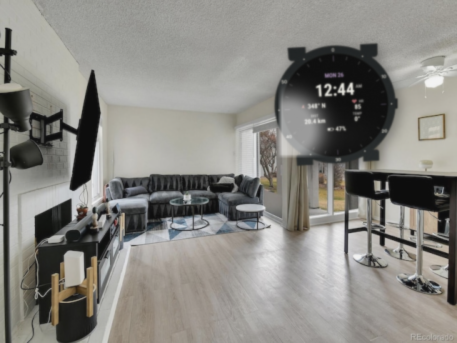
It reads 12h44
